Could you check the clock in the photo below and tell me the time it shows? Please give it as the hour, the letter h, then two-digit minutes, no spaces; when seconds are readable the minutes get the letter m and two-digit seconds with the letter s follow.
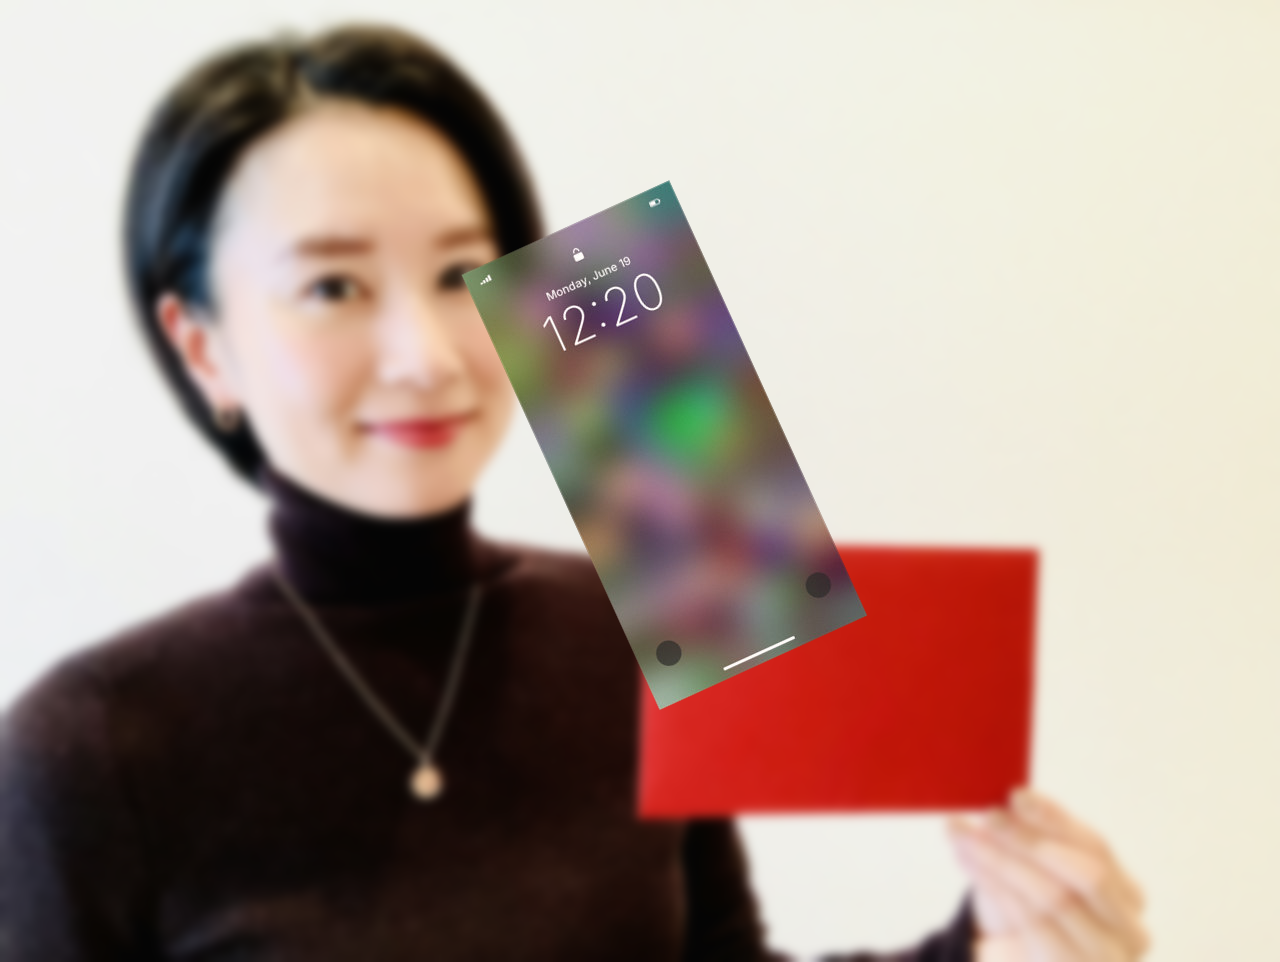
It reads 12h20
